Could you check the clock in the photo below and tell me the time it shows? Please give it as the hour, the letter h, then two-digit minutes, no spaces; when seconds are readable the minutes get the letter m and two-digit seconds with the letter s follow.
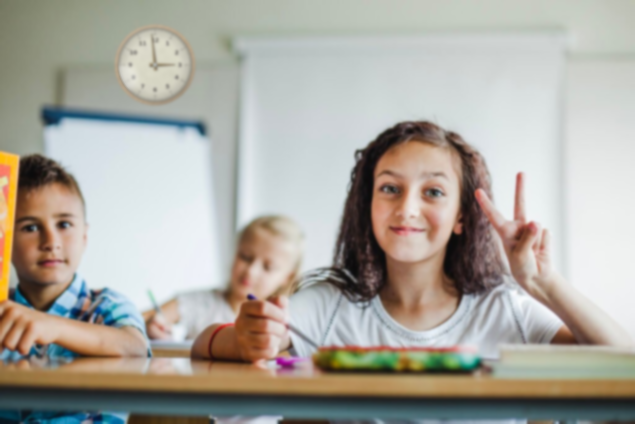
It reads 2h59
